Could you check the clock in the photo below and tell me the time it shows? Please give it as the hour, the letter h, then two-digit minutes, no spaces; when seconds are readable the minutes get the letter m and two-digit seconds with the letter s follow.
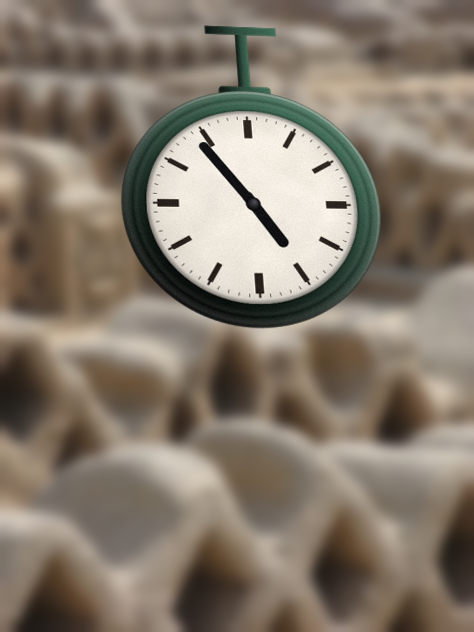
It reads 4h54
